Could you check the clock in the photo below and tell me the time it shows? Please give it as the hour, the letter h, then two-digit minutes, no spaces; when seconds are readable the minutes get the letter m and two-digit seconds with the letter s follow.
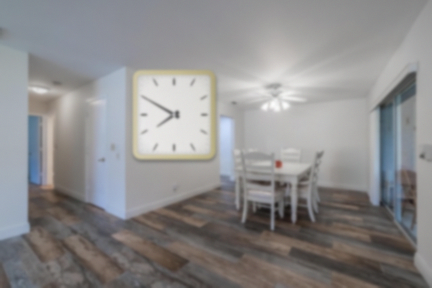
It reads 7h50
